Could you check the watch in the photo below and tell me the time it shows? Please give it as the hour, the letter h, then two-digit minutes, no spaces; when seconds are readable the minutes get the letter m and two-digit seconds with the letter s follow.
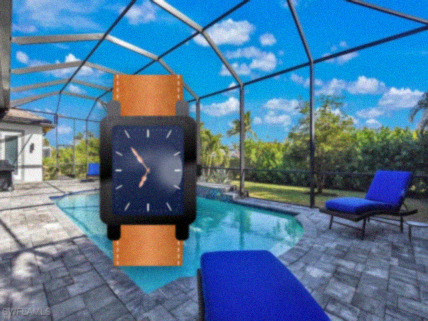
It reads 6h54
